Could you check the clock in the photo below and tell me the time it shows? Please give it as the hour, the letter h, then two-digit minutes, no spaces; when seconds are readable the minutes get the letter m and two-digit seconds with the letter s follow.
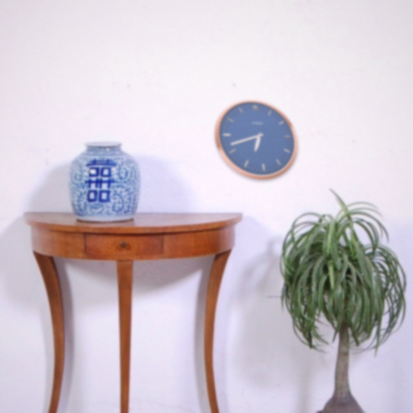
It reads 6h42
